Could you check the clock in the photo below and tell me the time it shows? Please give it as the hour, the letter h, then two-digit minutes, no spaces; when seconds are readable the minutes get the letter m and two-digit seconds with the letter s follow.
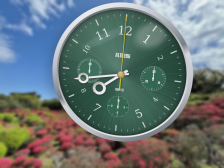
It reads 7h43
